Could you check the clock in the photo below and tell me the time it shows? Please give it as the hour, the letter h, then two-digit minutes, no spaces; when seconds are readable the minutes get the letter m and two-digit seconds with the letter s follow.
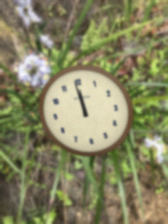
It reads 11h59
